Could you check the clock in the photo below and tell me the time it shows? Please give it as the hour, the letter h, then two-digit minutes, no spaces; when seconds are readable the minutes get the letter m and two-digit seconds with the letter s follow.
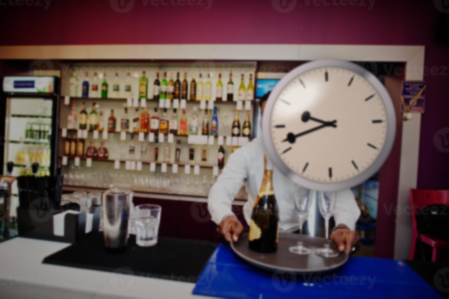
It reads 9h42
